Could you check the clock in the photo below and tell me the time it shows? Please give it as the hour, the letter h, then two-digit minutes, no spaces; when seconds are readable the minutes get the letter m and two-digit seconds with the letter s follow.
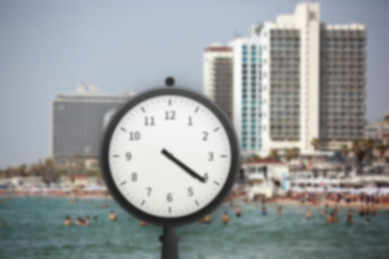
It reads 4h21
